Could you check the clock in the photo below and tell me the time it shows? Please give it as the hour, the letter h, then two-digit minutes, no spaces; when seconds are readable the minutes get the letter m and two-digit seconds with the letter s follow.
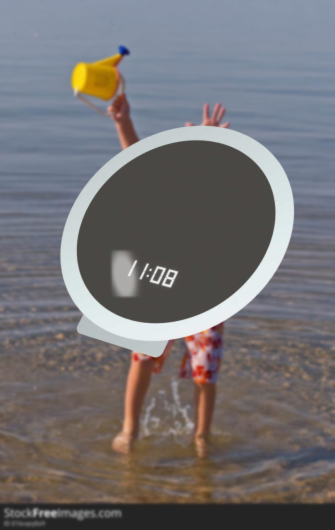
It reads 11h08
